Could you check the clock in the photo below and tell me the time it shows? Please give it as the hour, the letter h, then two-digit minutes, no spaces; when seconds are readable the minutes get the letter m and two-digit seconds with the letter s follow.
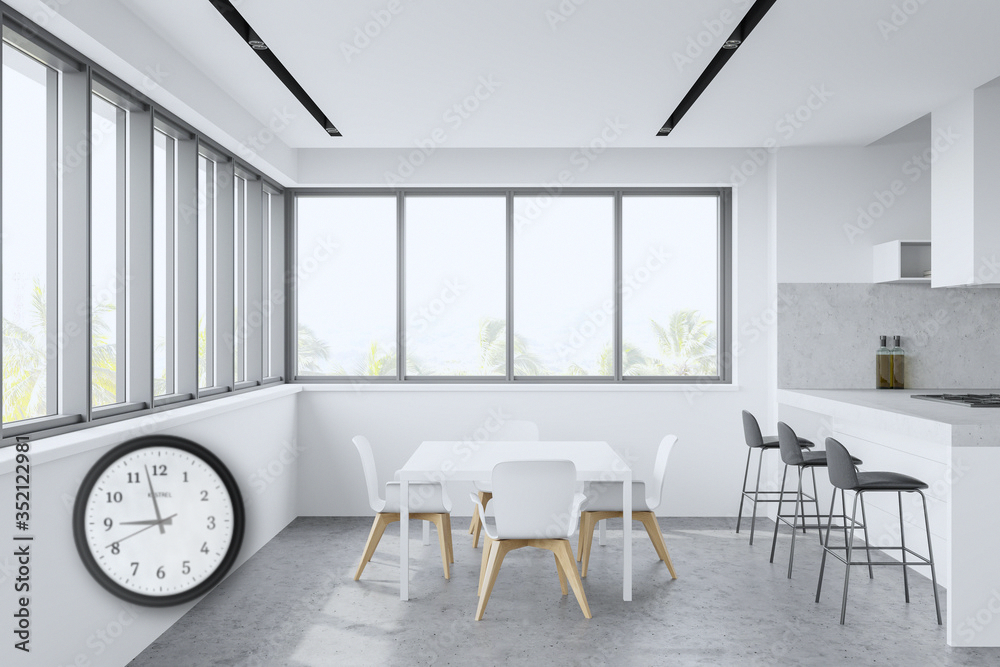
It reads 8h57m41s
